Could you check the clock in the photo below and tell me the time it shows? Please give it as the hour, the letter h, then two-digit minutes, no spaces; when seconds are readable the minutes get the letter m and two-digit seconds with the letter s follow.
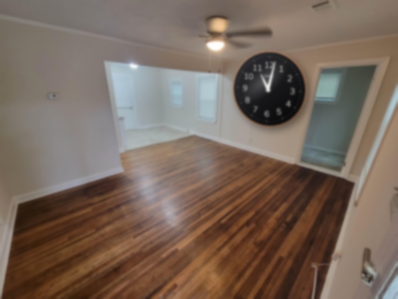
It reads 11h02
